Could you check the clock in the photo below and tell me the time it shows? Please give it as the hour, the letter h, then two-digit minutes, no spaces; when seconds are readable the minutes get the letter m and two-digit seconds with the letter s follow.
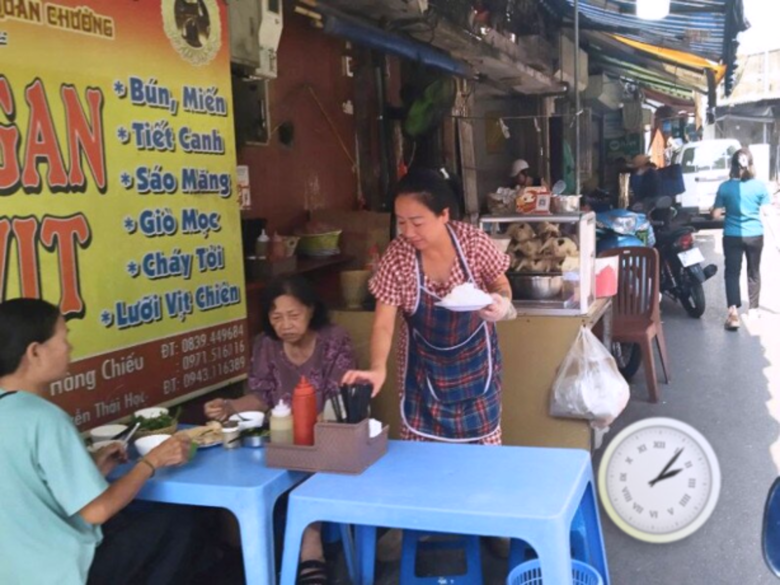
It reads 2h06
